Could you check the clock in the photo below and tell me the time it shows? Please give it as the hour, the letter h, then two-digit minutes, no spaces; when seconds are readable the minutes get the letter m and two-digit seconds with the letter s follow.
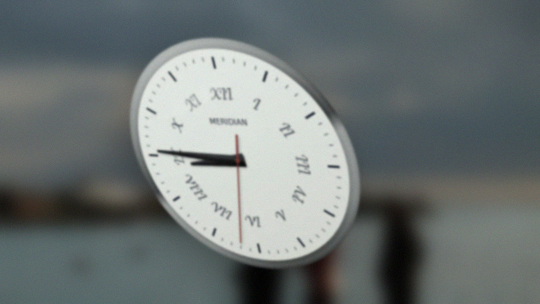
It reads 8h45m32s
